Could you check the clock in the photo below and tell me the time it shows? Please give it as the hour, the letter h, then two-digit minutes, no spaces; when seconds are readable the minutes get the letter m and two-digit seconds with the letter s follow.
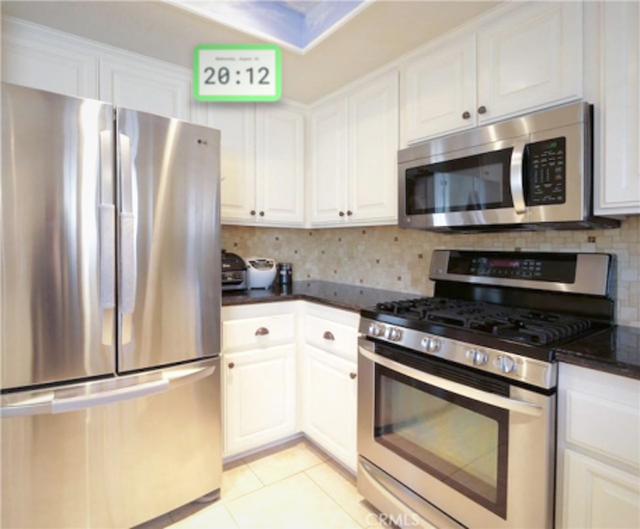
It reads 20h12
